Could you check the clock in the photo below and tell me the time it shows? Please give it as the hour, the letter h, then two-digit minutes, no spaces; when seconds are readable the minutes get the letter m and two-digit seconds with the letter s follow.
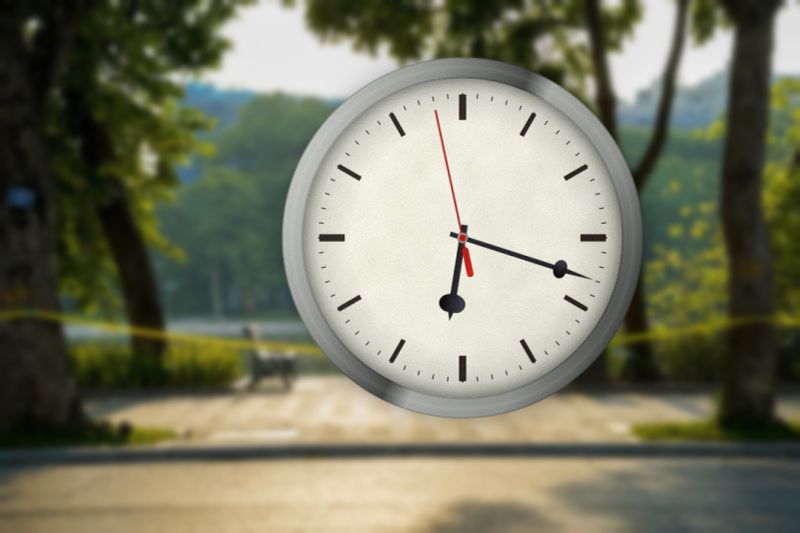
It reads 6h17m58s
